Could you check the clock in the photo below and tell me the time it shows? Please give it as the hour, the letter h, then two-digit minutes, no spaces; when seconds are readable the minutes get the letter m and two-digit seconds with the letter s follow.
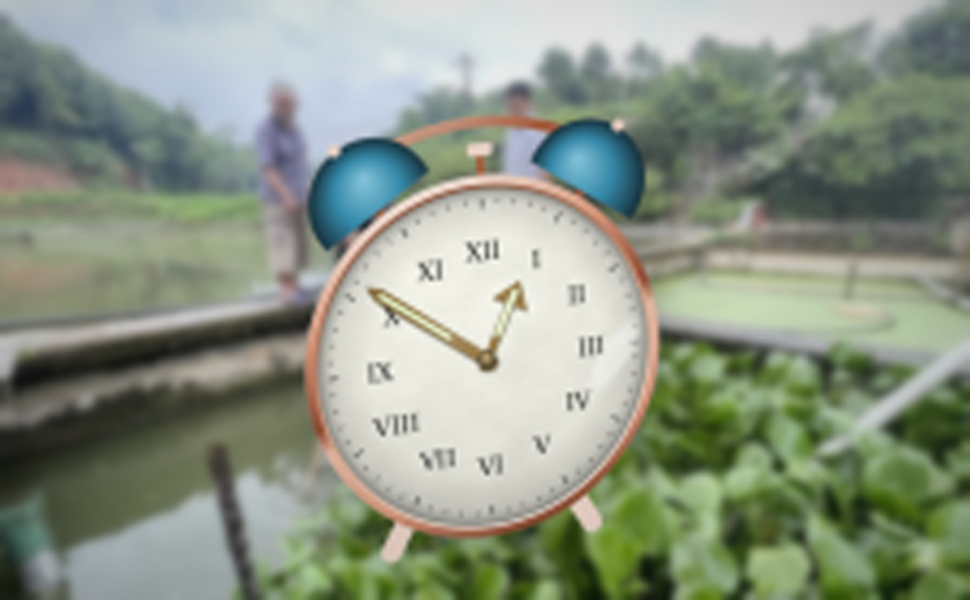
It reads 12h51
